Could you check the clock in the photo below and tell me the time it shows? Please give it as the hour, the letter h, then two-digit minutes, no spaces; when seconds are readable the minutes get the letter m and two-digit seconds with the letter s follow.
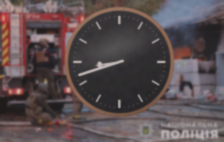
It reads 8h42
